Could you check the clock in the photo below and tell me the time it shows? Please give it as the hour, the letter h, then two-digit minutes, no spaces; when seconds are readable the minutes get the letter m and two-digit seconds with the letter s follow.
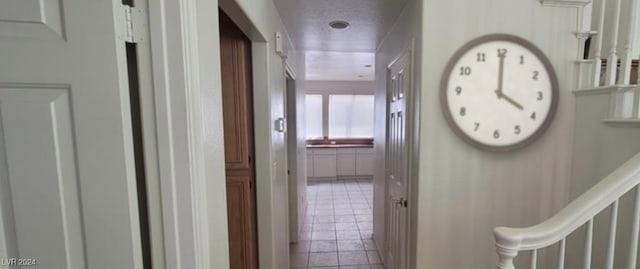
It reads 4h00
